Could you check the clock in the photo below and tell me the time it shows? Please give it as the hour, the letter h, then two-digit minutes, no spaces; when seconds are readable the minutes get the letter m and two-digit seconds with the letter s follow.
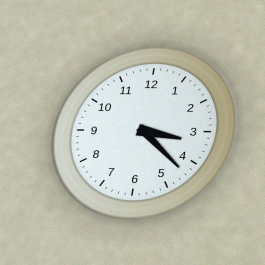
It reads 3h22
